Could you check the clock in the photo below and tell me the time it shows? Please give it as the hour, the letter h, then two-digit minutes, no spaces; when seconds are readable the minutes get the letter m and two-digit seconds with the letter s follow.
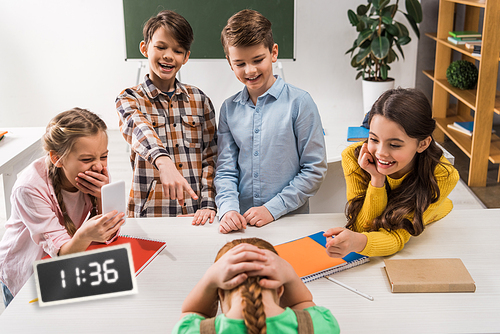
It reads 11h36
